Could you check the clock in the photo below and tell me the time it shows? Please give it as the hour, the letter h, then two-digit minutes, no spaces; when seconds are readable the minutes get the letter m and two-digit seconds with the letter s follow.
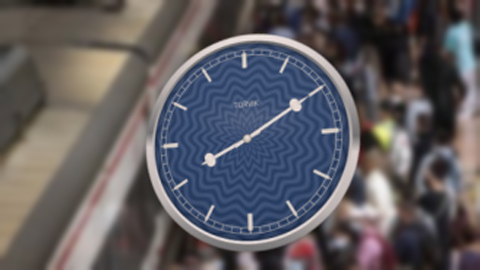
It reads 8h10
